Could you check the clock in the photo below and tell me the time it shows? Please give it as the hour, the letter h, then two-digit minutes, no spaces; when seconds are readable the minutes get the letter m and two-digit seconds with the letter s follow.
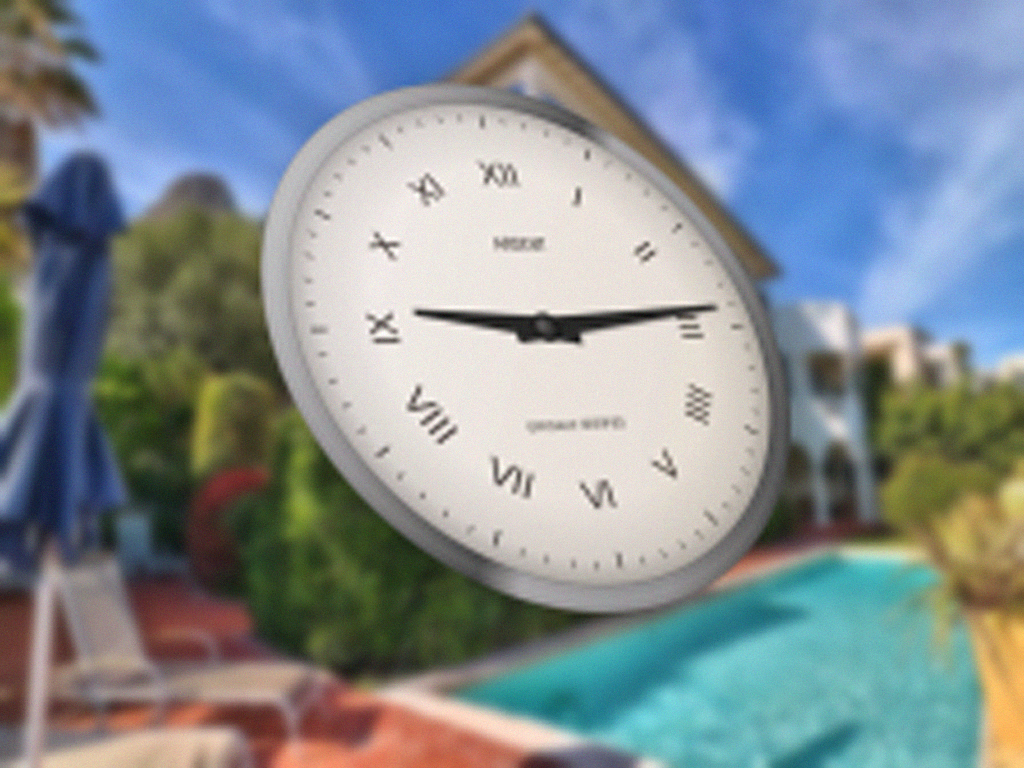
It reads 9h14
